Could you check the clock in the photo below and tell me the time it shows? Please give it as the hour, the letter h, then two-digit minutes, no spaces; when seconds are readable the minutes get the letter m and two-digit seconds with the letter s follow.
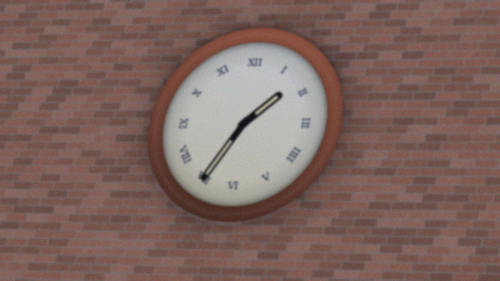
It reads 1h35
